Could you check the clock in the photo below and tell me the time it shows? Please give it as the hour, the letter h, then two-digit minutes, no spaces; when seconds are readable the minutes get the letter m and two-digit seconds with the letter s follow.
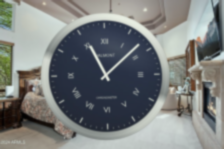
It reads 11h08
